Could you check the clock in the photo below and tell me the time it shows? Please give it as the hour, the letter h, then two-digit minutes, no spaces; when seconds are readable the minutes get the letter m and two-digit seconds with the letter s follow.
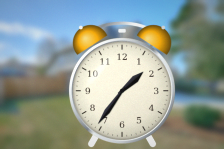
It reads 1h36
